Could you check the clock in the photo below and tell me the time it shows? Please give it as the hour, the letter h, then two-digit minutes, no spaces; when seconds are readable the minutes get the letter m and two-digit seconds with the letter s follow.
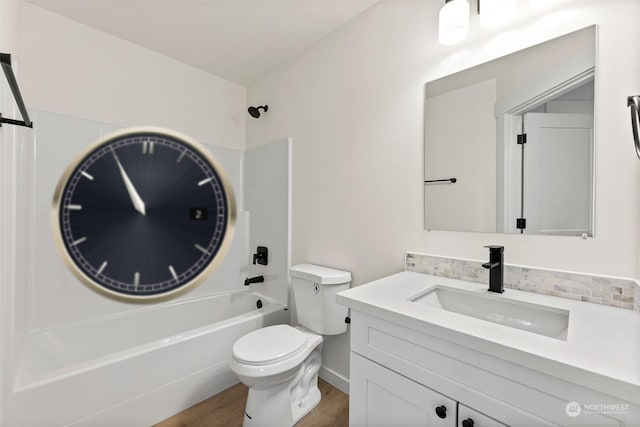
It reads 10h55
